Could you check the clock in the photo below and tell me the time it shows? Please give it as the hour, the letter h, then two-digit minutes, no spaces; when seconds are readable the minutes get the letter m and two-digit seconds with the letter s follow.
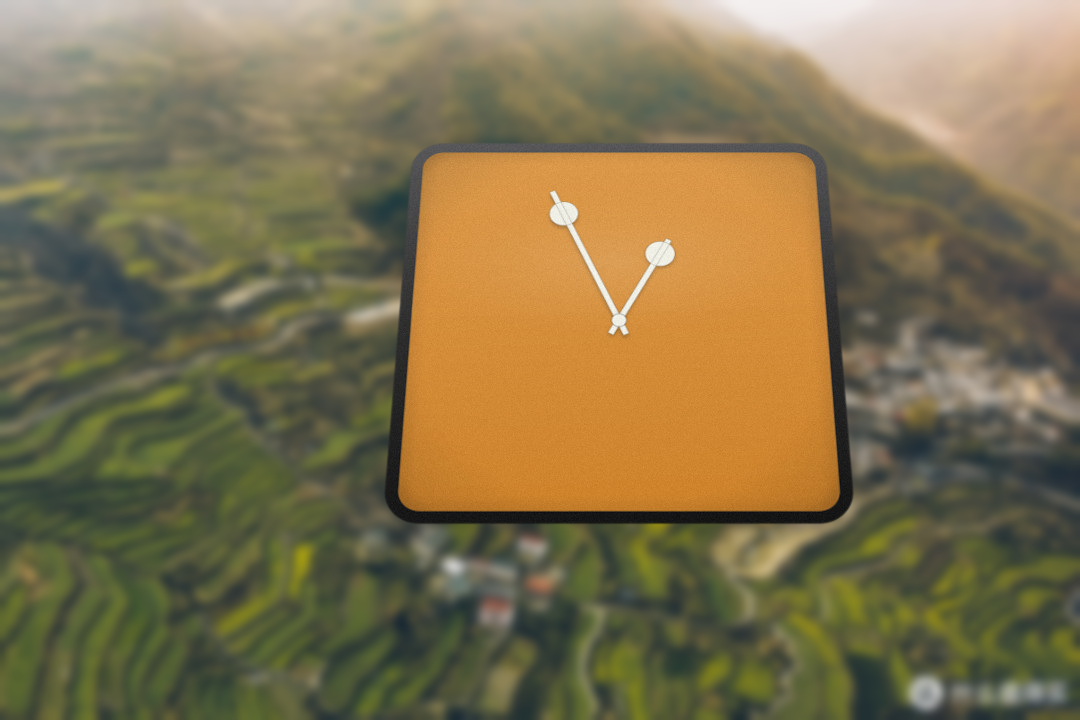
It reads 12h56
